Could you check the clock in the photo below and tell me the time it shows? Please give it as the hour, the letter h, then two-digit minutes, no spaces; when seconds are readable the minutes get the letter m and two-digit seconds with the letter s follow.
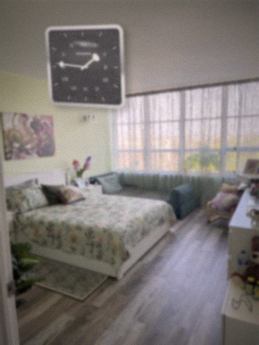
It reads 1h46
